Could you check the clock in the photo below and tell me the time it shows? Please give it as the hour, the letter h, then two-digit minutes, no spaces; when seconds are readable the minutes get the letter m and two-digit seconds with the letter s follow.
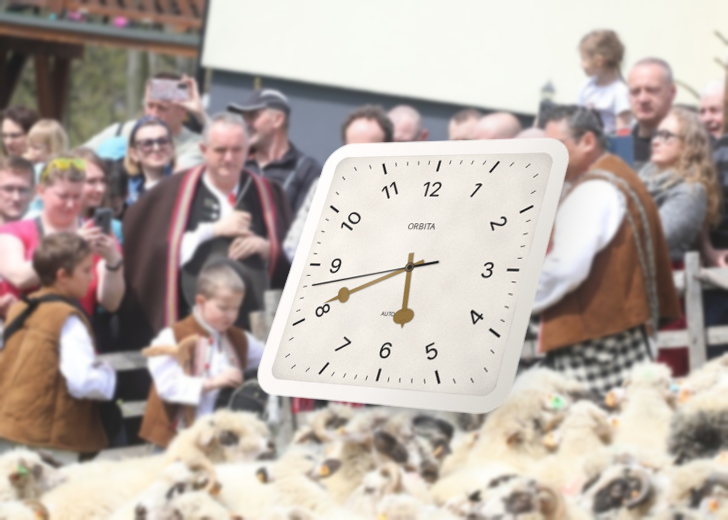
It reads 5h40m43s
